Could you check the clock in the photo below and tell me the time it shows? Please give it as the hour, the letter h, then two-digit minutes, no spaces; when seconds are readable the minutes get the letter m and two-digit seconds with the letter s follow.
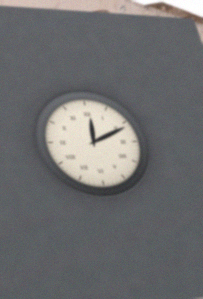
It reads 12h11
